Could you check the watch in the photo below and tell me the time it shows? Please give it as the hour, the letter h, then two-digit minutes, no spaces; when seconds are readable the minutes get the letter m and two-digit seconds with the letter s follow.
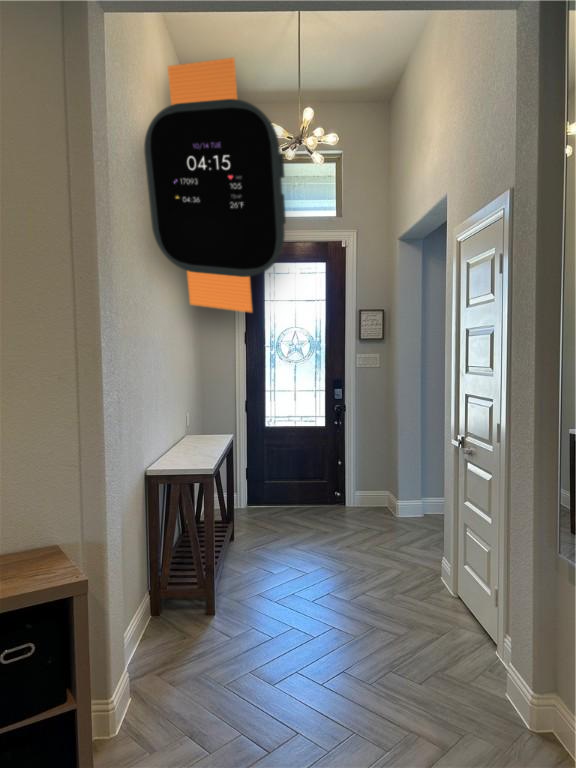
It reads 4h15
